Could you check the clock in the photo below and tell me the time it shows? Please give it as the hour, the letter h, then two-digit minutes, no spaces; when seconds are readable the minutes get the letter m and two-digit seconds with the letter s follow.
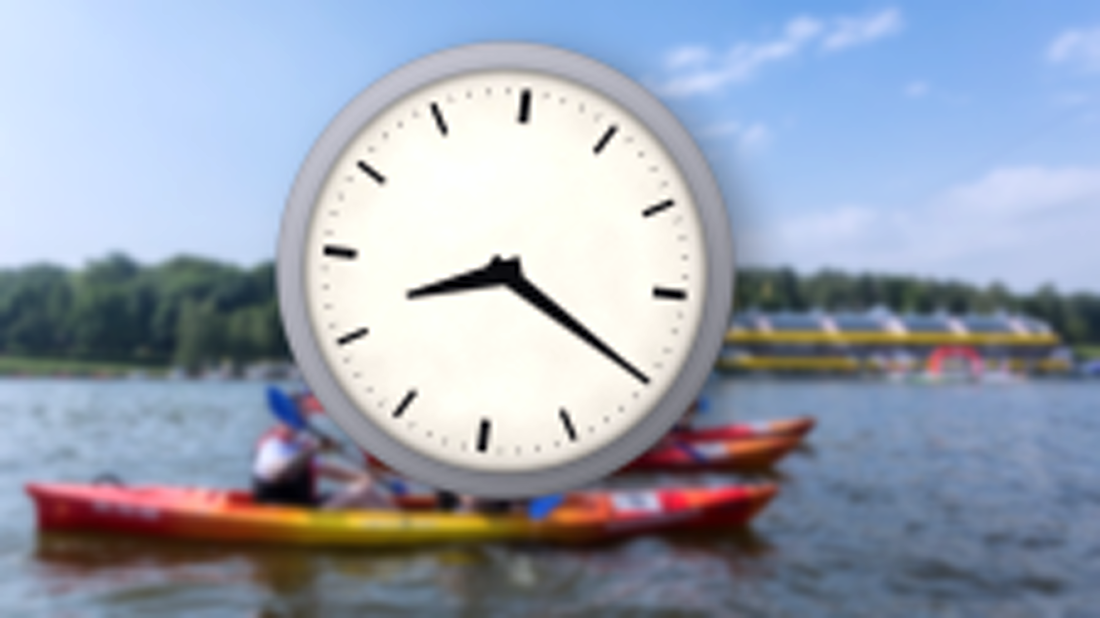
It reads 8h20
